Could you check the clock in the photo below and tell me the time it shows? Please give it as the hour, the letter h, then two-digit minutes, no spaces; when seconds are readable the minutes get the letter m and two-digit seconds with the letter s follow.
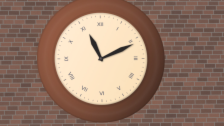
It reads 11h11
